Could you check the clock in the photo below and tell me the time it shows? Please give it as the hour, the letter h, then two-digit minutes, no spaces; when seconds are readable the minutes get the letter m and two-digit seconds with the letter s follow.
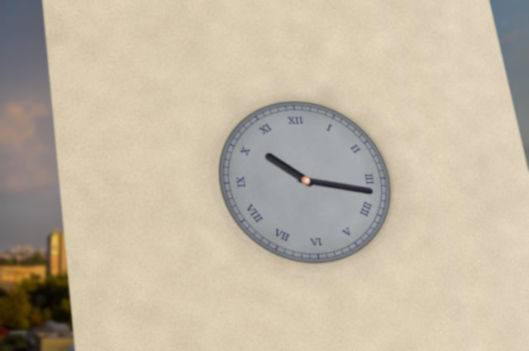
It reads 10h17
